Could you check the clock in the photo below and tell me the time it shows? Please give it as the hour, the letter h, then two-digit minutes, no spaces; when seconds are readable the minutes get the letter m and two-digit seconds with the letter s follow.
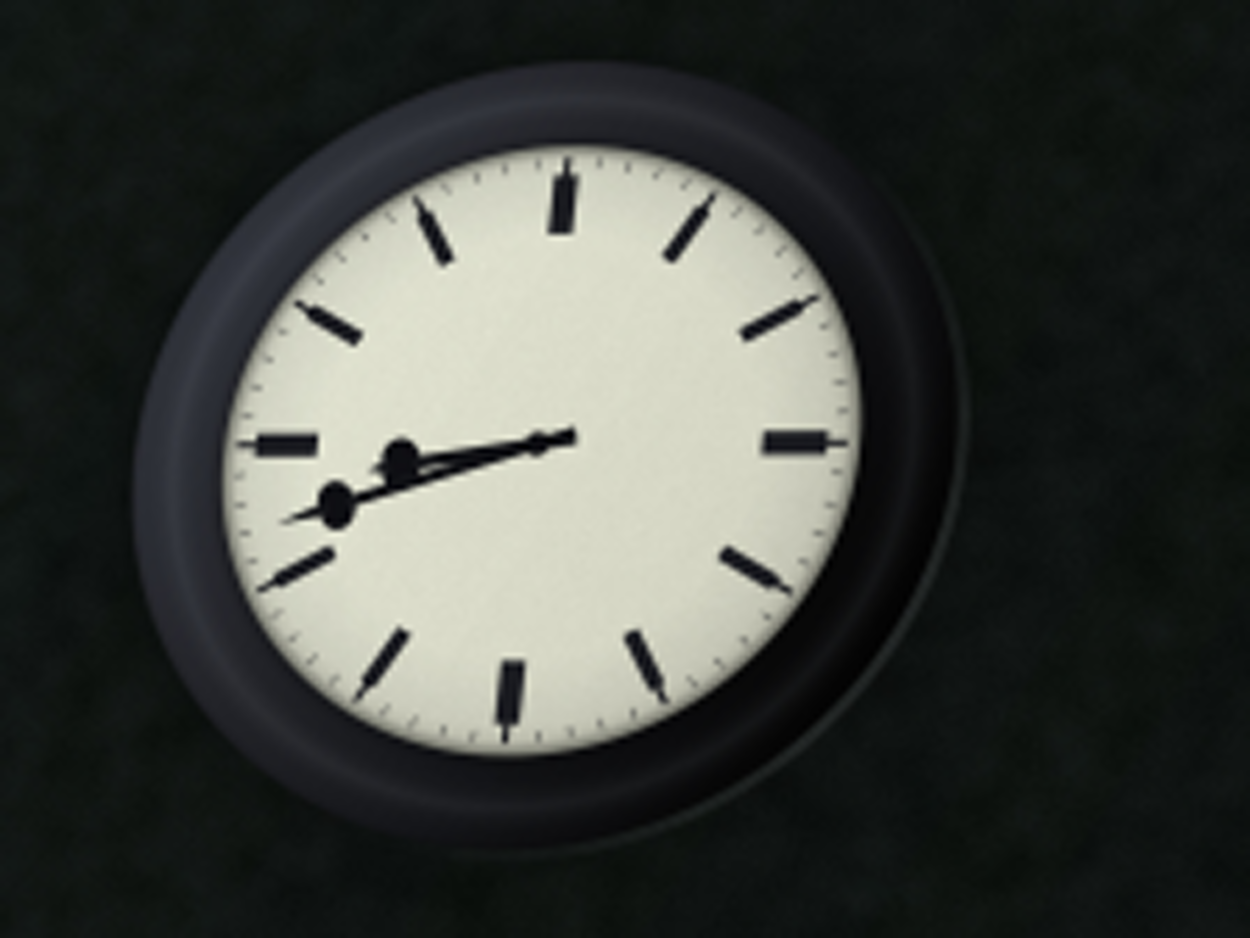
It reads 8h42
